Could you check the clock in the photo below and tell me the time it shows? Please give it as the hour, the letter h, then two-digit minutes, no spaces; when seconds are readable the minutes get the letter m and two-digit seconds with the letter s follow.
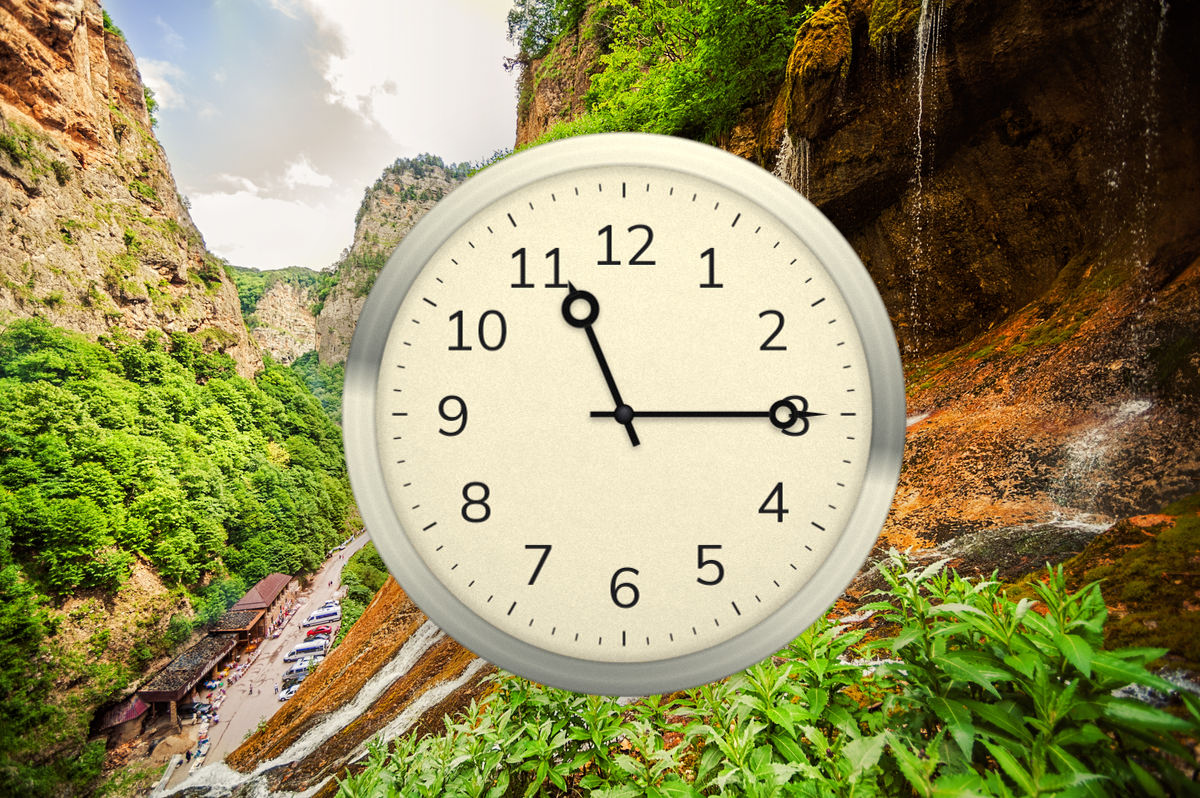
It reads 11h15
